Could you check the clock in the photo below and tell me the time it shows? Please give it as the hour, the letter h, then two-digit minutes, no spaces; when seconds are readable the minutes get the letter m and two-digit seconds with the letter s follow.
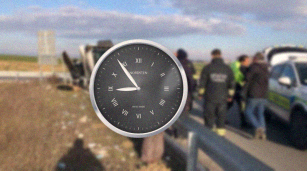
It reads 8h54
